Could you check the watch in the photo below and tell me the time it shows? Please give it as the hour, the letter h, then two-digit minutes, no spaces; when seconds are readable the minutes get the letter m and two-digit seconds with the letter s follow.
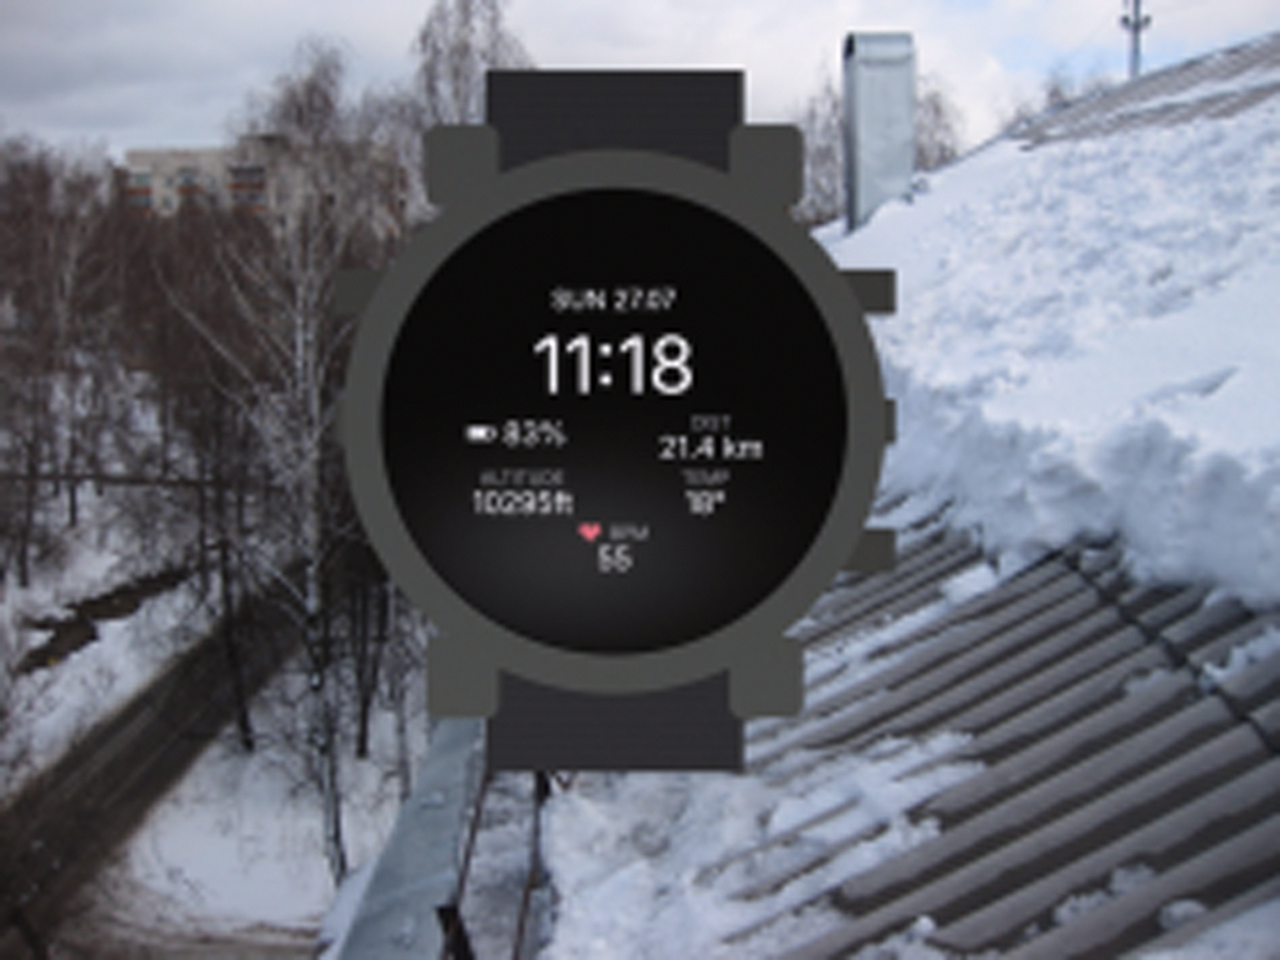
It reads 11h18
